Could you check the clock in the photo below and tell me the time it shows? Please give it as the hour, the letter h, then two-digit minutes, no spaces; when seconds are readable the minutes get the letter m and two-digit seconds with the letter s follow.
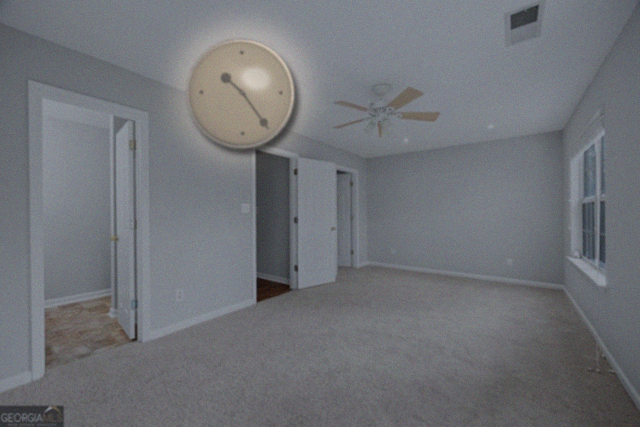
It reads 10h24
